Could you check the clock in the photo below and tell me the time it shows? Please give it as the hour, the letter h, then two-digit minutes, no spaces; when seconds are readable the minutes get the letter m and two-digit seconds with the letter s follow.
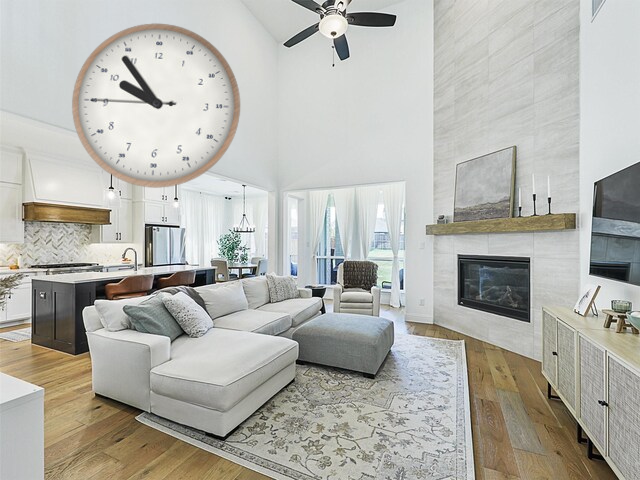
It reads 9h53m45s
